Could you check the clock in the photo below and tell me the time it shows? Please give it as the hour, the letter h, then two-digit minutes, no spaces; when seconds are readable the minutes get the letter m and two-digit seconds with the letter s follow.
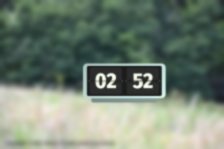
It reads 2h52
